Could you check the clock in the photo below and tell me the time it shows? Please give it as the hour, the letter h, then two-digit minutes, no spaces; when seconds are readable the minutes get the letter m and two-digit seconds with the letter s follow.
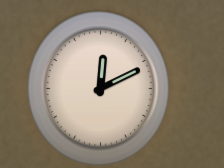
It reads 12h11
